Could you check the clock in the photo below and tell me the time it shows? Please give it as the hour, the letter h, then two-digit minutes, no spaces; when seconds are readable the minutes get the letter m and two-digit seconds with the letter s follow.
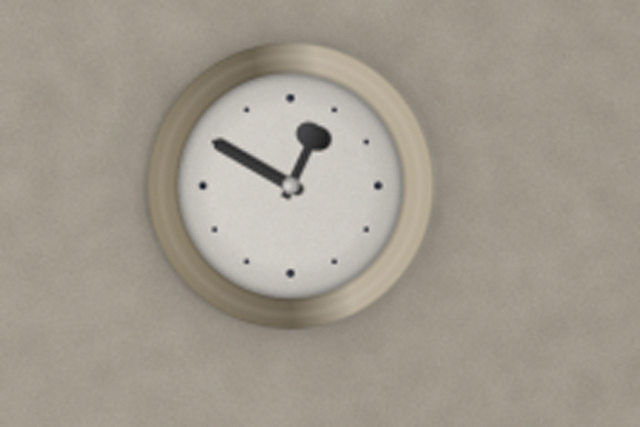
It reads 12h50
